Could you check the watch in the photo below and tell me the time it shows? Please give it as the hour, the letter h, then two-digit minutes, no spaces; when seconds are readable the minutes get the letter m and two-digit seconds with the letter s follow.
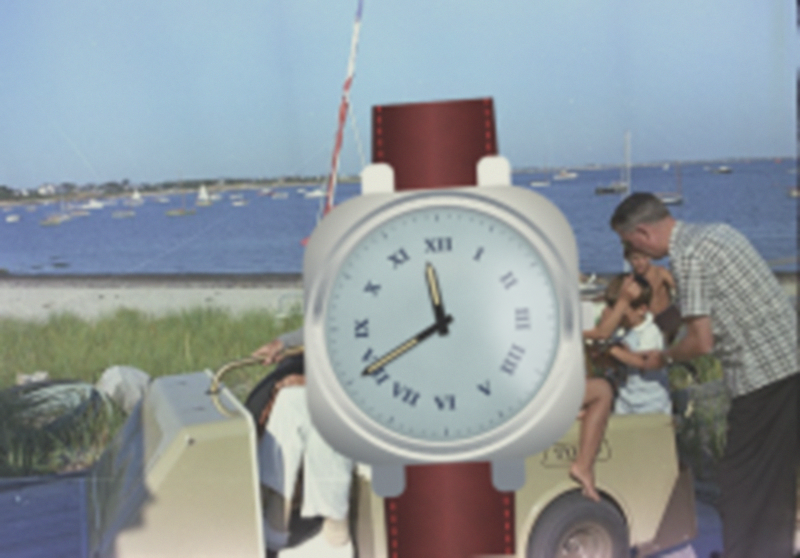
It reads 11h40
